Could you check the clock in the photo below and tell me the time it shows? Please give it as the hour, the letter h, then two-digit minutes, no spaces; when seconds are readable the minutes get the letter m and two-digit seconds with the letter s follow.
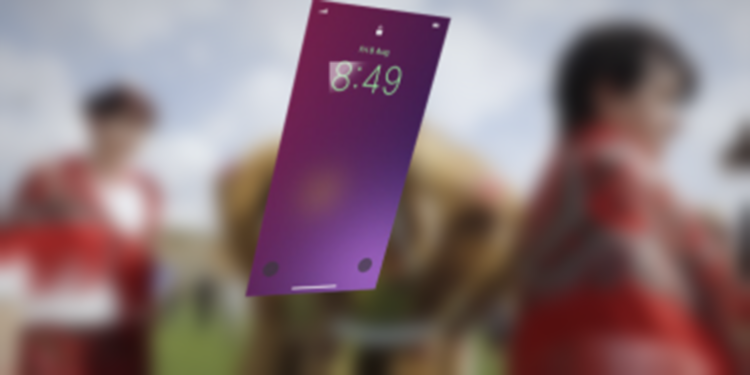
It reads 8h49
